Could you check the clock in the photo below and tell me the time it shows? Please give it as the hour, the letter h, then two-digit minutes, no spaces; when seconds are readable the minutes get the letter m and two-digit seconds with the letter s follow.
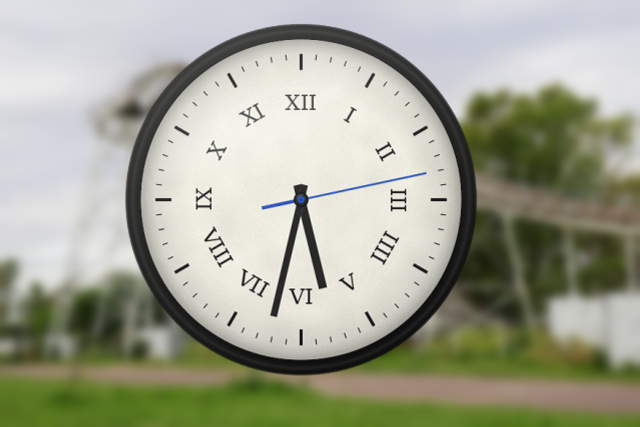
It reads 5h32m13s
